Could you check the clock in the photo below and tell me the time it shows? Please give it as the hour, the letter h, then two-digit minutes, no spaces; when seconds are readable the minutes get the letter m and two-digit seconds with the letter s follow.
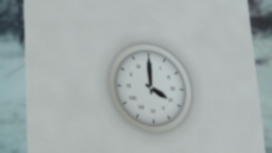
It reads 4h00
